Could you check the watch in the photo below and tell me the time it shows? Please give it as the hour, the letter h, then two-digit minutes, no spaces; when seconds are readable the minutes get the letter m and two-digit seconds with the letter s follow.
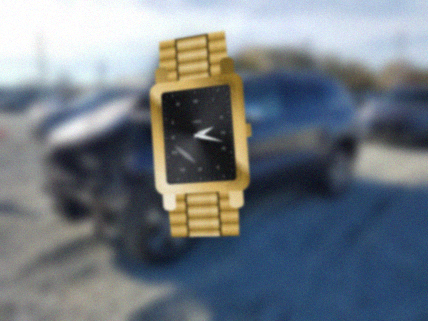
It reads 2h18
